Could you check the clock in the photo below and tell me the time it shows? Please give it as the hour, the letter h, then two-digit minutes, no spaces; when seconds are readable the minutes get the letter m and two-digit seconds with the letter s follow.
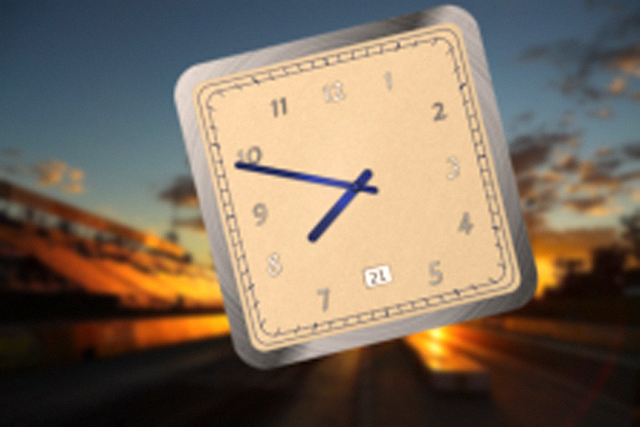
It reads 7h49
